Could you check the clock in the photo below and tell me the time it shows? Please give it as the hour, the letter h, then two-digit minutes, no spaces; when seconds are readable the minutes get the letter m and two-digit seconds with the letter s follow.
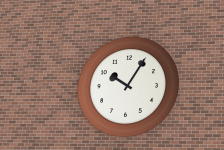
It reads 10h05
